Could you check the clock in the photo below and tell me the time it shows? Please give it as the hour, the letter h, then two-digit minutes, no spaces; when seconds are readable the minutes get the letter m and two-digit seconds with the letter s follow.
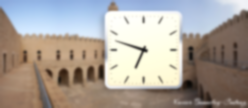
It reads 6h48
